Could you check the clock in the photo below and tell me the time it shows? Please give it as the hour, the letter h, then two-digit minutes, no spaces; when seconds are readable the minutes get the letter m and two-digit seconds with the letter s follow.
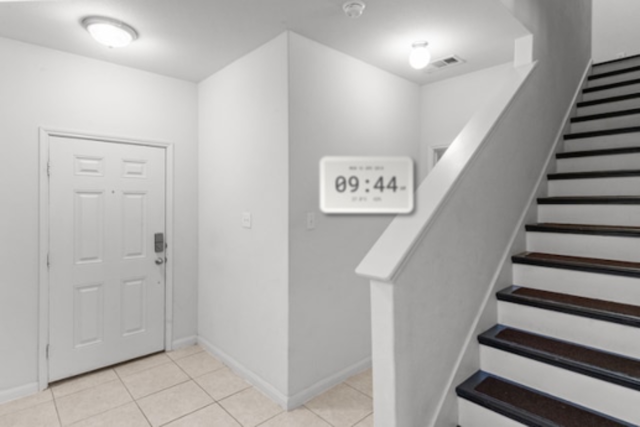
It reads 9h44
